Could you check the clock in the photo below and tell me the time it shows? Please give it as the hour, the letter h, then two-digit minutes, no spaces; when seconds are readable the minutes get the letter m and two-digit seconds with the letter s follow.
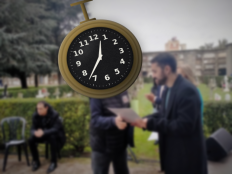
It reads 12h37
